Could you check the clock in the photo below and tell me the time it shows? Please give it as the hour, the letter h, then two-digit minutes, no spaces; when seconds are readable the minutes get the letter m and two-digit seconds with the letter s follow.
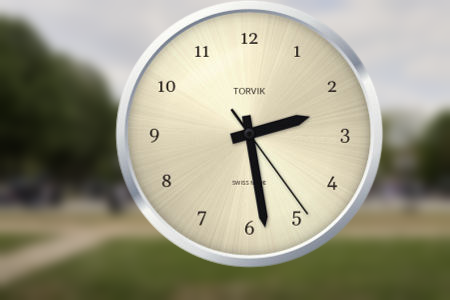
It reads 2h28m24s
